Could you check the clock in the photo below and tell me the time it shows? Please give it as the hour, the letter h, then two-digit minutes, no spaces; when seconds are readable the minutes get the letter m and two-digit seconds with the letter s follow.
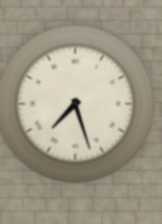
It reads 7h27
